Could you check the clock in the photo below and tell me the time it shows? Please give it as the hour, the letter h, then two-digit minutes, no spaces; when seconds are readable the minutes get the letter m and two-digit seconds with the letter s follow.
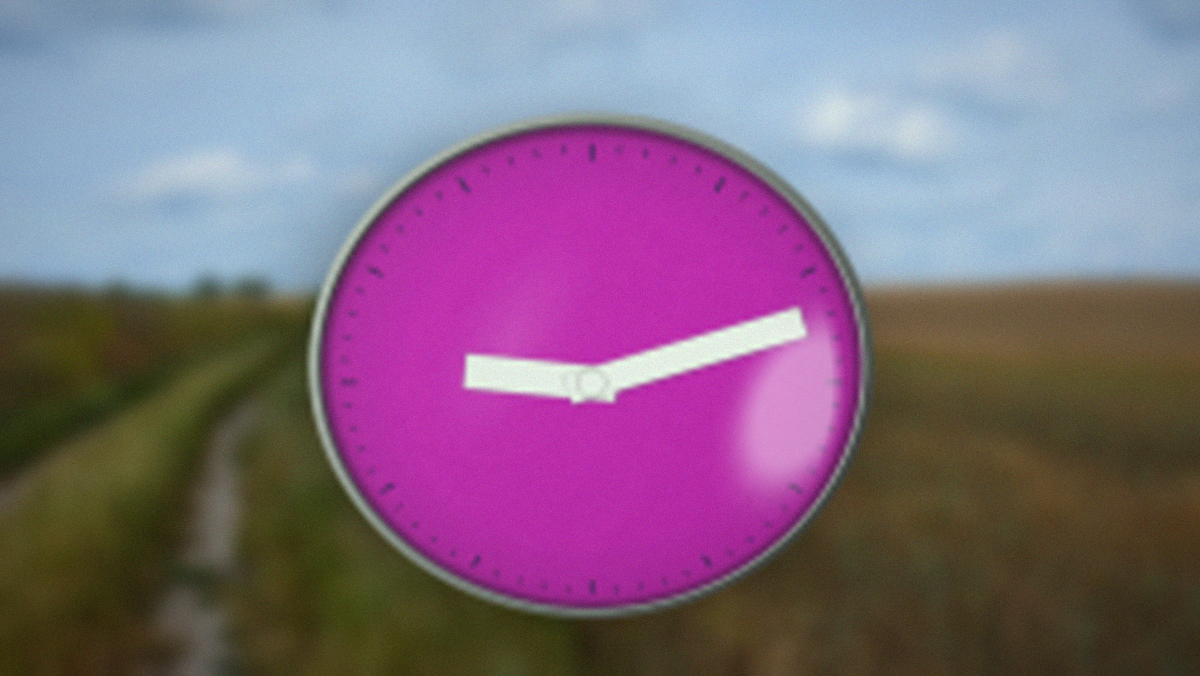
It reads 9h12
